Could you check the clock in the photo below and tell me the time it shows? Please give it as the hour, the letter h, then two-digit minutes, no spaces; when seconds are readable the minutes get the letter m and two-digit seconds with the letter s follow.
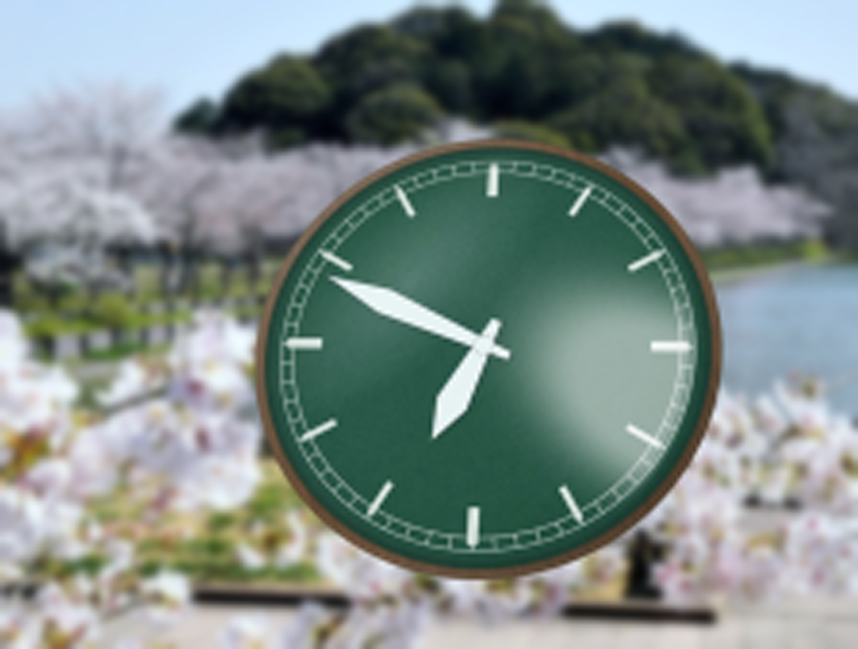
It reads 6h49
